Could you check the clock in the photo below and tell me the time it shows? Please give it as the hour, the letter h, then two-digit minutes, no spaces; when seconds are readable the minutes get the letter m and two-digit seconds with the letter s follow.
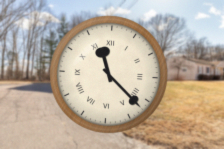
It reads 11h22
